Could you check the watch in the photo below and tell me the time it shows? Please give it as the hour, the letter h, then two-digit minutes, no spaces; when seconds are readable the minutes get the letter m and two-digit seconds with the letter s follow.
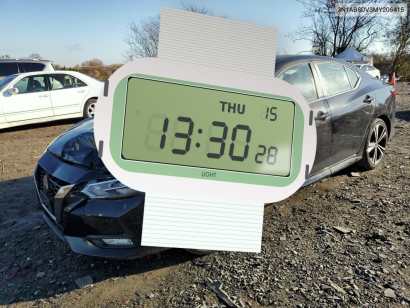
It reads 13h30m28s
